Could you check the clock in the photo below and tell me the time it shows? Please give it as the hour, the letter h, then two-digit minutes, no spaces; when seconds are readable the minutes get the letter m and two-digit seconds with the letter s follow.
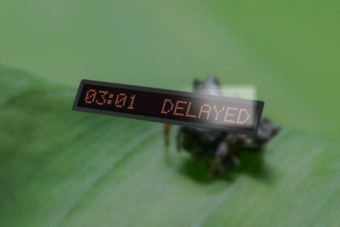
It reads 3h01
